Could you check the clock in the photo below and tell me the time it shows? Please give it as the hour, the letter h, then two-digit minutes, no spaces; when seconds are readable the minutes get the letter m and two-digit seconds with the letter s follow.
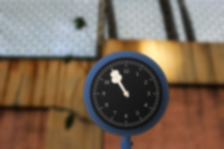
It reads 10h55
